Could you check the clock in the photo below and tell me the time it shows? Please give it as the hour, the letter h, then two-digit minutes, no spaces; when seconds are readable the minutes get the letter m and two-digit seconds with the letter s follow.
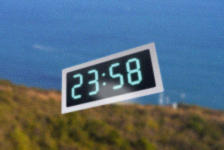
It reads 23h58
